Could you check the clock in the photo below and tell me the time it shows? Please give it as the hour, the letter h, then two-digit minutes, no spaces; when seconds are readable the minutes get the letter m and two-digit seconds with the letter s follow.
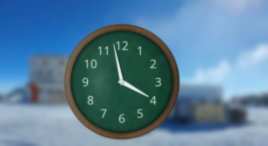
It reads 3h58
